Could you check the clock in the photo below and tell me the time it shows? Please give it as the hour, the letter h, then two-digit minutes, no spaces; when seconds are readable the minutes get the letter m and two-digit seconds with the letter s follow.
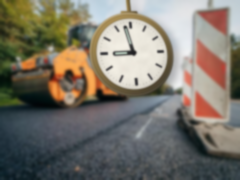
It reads 8h58
